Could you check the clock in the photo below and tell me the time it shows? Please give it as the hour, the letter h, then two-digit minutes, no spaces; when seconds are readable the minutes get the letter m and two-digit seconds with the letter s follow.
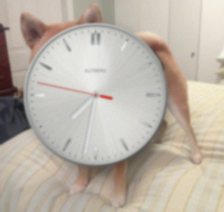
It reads 7h31m47s
